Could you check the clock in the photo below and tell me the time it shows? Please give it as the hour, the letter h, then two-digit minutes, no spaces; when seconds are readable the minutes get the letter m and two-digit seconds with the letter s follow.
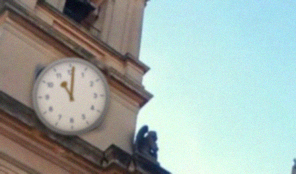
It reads 11h01
